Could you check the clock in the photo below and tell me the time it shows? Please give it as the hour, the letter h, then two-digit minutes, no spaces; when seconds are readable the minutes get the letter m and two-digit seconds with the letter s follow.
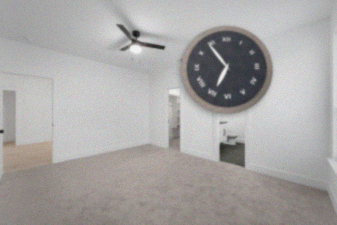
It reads 6h54
